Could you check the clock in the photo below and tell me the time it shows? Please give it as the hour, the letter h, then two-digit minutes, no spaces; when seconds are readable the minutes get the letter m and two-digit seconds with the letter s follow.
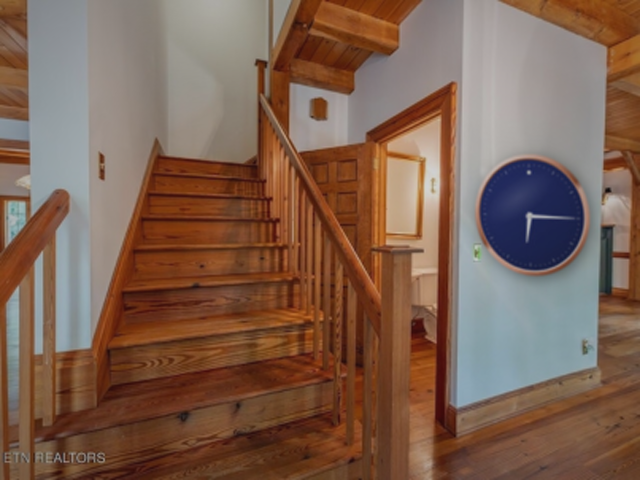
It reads 6h15
